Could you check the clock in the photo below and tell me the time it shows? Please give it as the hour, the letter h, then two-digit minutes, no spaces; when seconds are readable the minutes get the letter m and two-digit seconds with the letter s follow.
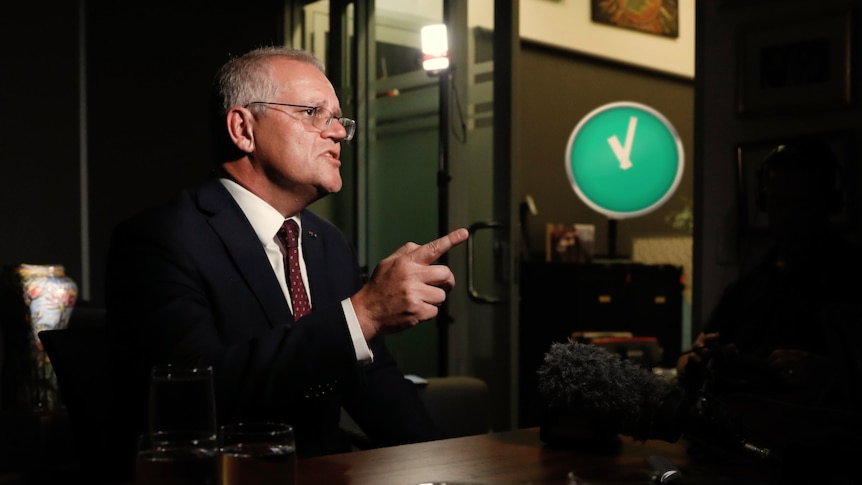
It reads 11h02
